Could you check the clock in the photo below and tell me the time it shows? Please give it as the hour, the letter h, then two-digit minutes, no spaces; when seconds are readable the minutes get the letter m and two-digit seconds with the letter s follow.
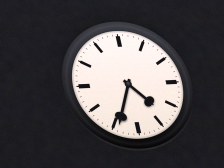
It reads 4h34
